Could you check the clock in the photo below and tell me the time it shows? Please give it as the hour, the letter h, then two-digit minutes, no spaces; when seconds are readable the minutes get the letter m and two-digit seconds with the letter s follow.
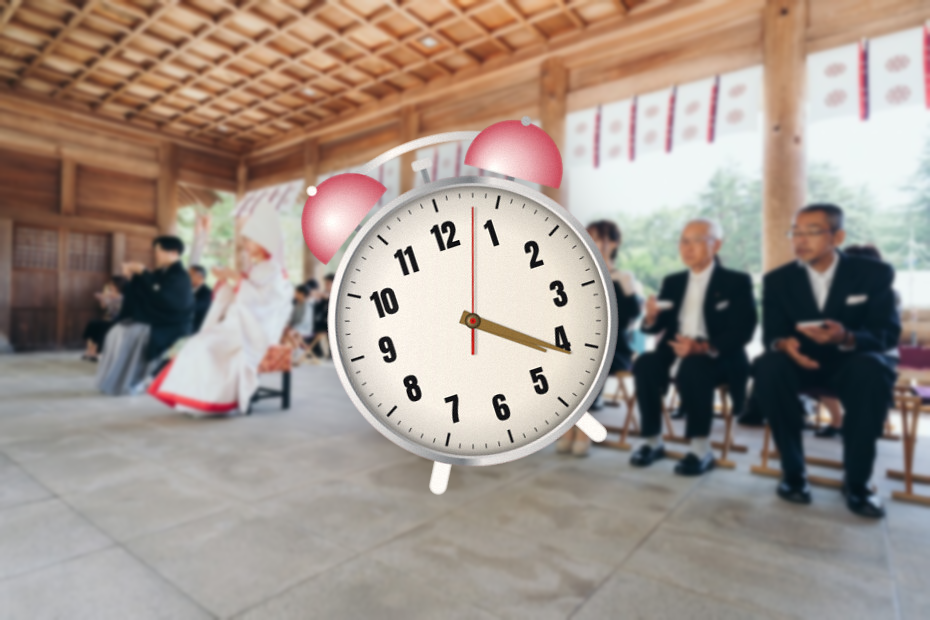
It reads 4h21m03s
